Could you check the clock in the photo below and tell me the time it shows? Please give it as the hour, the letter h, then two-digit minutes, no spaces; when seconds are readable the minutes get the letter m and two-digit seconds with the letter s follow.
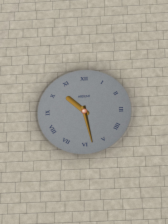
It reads 10h28
